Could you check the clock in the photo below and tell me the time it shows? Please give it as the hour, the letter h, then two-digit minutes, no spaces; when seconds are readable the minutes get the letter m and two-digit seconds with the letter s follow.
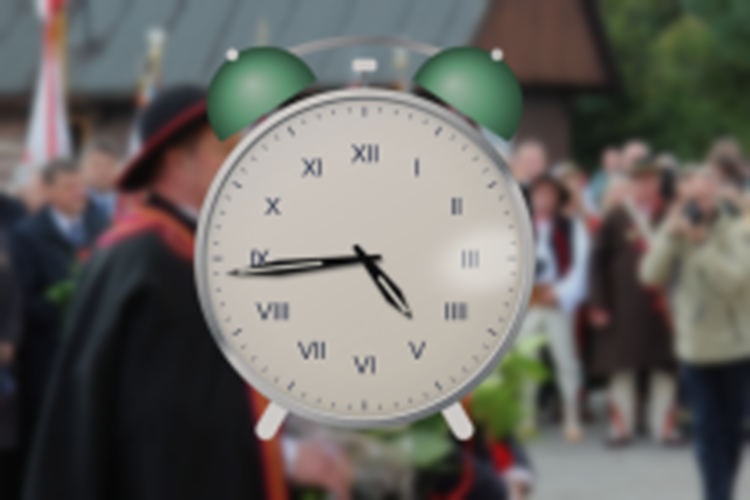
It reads 4h44
